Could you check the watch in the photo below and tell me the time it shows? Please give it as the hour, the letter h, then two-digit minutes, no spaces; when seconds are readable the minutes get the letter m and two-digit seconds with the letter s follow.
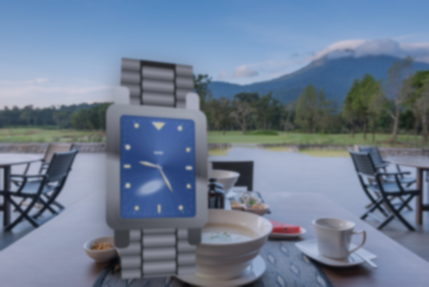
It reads 9h25
